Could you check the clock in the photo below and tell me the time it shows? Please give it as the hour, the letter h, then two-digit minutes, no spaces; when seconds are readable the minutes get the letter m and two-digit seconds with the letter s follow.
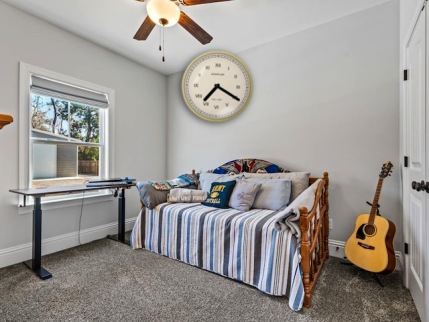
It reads 7h20
